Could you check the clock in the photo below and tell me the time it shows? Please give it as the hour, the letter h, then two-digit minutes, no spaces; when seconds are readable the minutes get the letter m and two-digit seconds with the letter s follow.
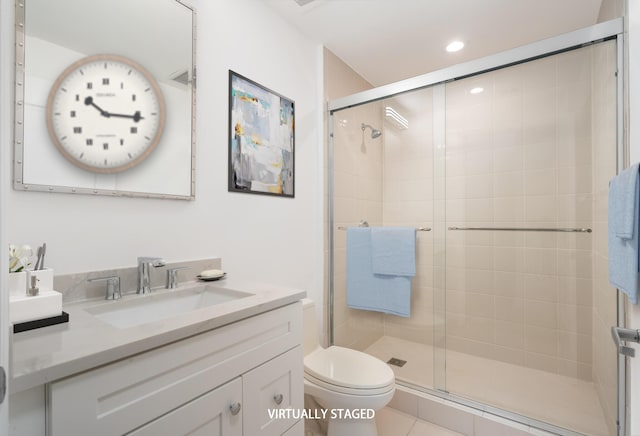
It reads 10h16
